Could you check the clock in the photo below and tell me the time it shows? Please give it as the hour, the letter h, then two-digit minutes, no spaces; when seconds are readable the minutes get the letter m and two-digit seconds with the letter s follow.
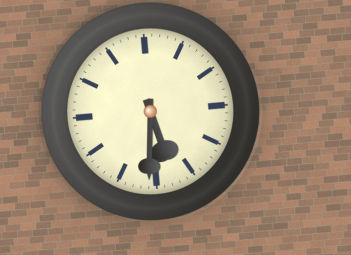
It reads 5h31
